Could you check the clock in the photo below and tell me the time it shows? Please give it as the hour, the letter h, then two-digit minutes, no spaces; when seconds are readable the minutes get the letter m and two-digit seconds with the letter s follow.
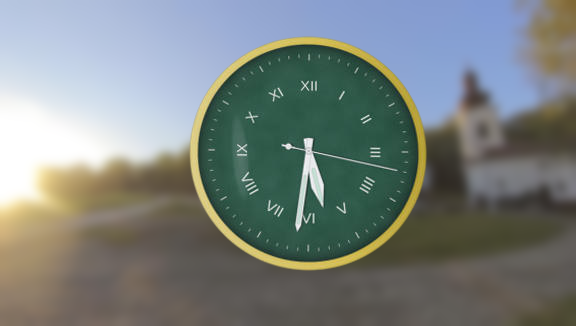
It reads 5h31m17s
